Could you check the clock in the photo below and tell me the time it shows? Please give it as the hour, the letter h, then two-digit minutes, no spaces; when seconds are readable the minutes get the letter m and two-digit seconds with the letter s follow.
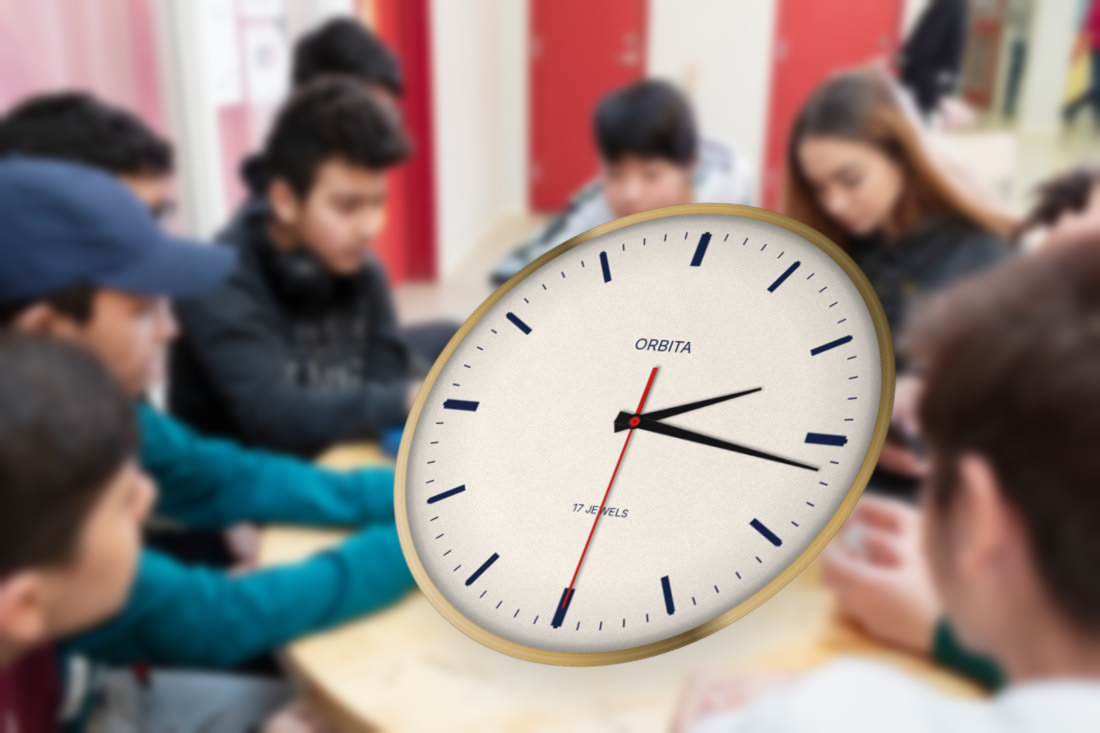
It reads 2h16m30s
